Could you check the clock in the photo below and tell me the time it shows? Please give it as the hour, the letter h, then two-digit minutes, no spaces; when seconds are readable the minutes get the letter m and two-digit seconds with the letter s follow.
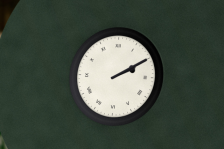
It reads 2h10
